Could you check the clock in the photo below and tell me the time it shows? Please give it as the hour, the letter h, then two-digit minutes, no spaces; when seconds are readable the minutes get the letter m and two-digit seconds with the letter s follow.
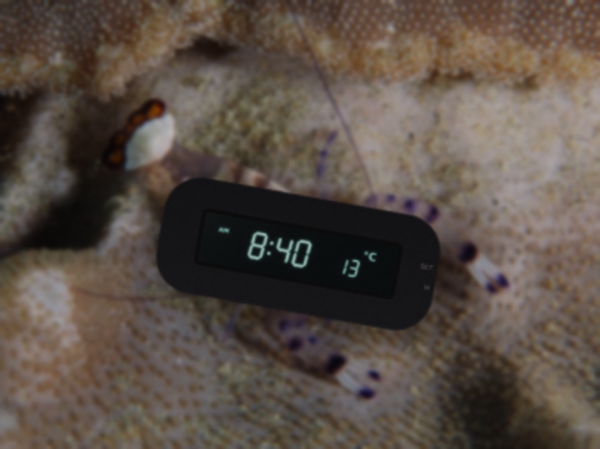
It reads 8h40
